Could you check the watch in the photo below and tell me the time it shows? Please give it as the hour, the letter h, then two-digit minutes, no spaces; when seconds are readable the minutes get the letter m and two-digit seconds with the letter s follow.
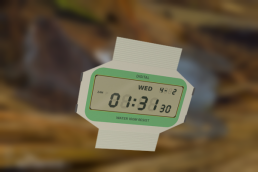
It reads 1h31m30s
